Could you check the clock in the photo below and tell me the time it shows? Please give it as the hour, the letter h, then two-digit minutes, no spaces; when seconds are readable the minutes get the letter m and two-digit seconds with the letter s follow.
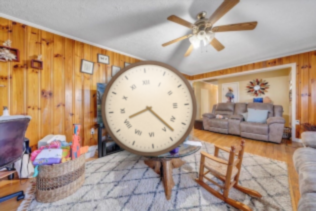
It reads 8h23
